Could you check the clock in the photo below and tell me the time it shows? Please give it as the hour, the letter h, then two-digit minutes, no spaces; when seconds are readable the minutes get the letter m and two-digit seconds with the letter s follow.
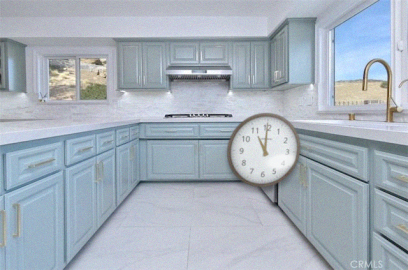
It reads 11h00
